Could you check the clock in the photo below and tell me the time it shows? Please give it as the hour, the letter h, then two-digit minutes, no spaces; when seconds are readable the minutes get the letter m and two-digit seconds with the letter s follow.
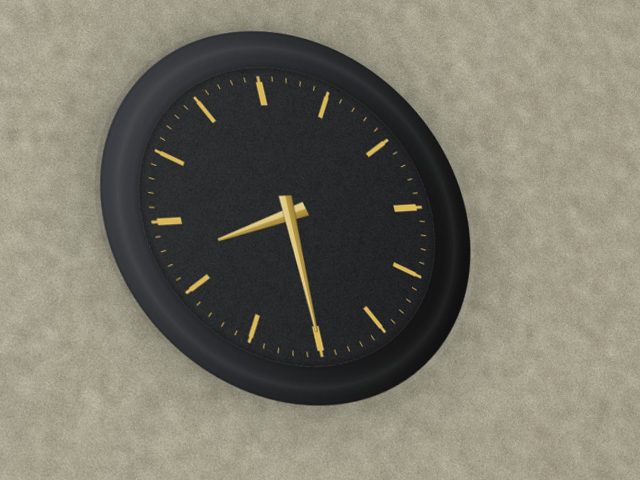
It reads 8h30
